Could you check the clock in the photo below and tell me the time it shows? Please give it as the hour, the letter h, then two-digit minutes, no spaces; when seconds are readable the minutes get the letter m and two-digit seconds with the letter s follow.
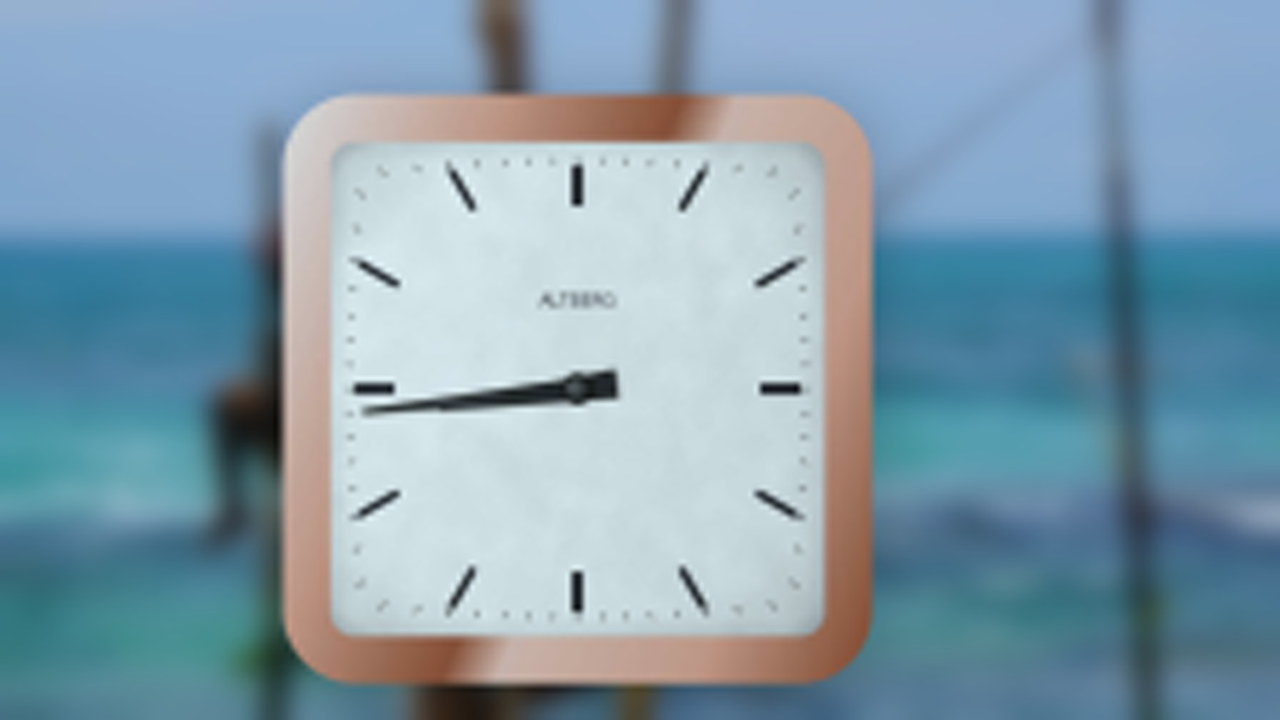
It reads 8h44
